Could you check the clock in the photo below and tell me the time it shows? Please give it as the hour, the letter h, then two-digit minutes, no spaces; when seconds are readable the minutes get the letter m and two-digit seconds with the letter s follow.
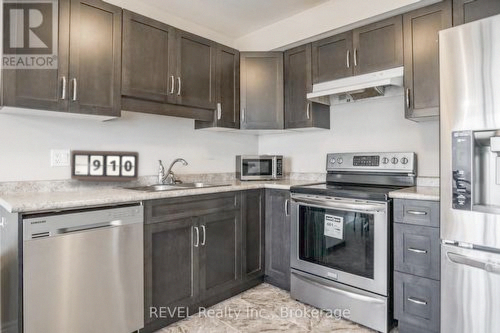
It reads 9h10
